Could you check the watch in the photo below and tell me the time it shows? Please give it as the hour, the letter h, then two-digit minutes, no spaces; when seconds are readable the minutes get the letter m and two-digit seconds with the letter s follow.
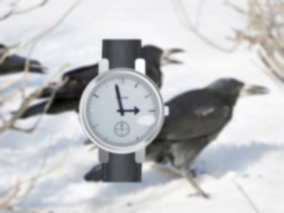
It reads 2h58
